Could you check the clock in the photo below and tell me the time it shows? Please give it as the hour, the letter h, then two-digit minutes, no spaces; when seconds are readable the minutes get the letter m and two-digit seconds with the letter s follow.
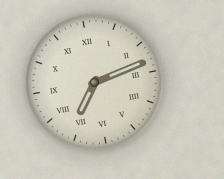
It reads 7h13
